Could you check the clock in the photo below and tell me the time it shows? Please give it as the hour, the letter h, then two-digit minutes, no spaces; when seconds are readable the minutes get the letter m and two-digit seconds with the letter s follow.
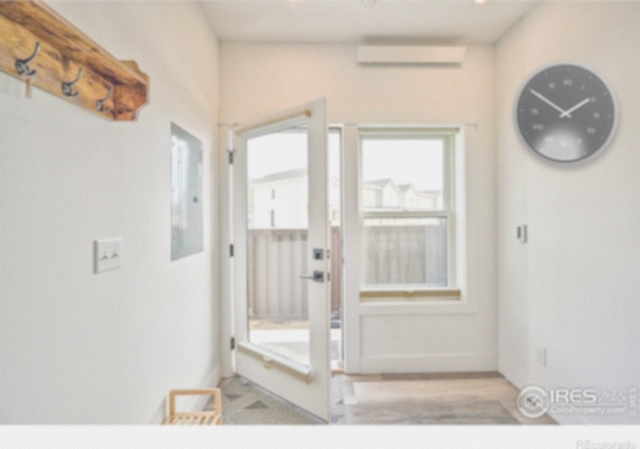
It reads 1h50
